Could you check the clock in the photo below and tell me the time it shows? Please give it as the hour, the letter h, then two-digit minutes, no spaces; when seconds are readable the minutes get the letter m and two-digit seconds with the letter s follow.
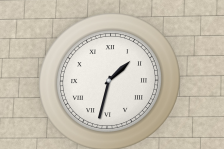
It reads 1h32
